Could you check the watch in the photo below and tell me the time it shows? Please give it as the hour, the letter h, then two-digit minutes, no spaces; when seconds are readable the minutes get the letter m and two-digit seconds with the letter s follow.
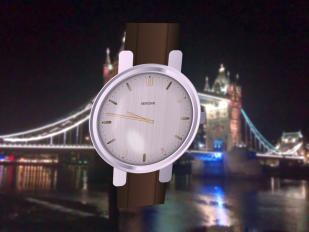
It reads 9h47
